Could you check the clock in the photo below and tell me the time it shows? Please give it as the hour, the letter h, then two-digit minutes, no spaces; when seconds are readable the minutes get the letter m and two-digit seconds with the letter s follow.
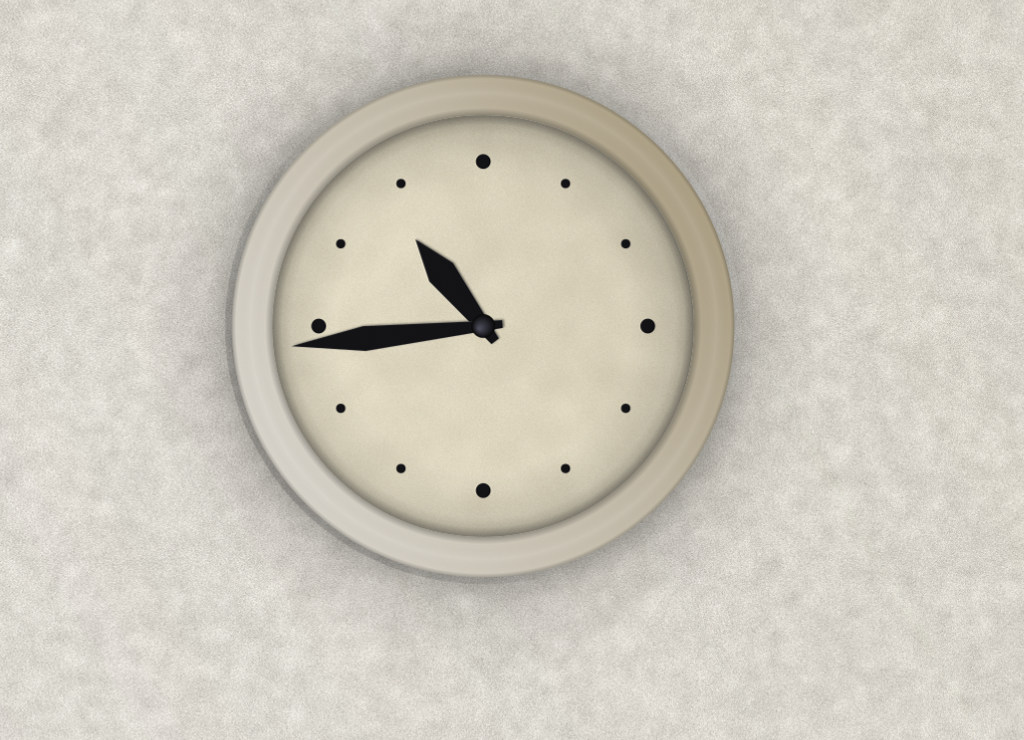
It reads 10h44
